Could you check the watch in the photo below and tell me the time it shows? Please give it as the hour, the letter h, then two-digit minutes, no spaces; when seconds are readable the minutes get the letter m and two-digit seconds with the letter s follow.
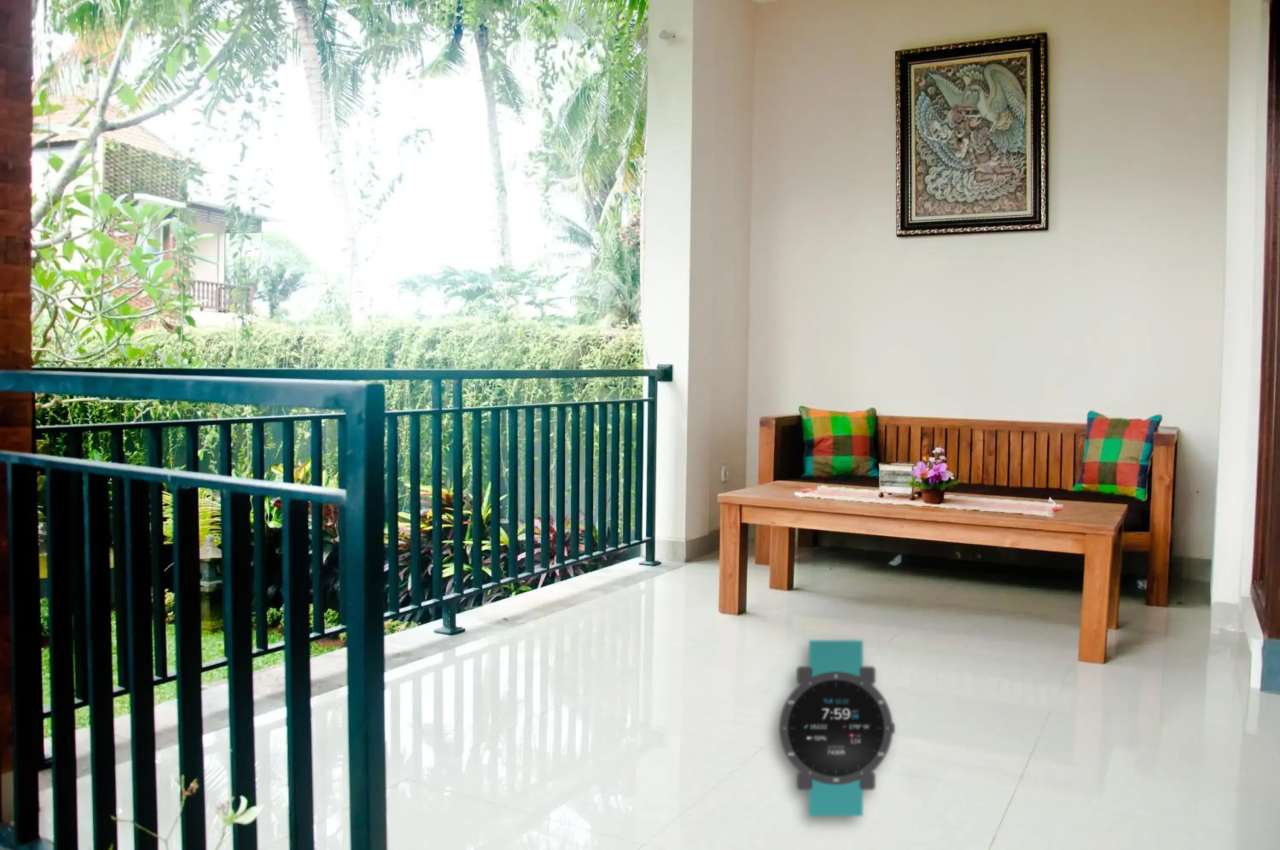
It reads 7h59
